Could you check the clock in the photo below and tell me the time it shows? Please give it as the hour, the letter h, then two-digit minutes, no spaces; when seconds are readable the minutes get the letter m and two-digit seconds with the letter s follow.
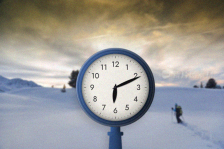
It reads 6h11
